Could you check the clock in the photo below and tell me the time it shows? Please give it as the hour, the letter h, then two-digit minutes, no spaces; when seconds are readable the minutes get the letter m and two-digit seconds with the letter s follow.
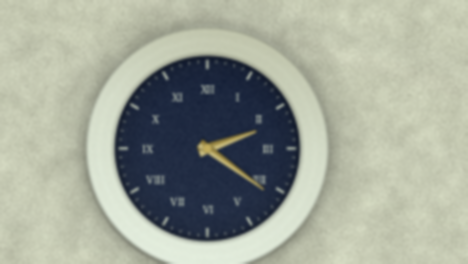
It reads 2h21
